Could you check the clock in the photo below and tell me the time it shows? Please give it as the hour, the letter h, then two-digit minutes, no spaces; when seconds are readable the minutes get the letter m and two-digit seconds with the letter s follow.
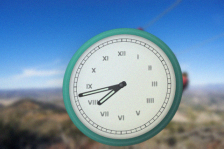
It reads 7h43
